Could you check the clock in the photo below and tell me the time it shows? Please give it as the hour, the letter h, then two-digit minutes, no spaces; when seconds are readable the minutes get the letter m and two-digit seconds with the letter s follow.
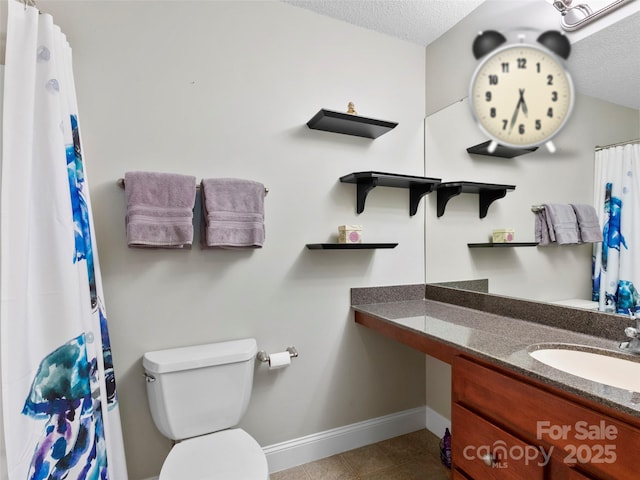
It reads 5h33
